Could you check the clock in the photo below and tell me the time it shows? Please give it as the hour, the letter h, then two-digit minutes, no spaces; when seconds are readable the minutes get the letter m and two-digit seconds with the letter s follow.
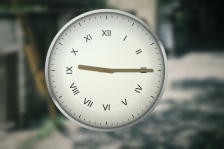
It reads 9h15
